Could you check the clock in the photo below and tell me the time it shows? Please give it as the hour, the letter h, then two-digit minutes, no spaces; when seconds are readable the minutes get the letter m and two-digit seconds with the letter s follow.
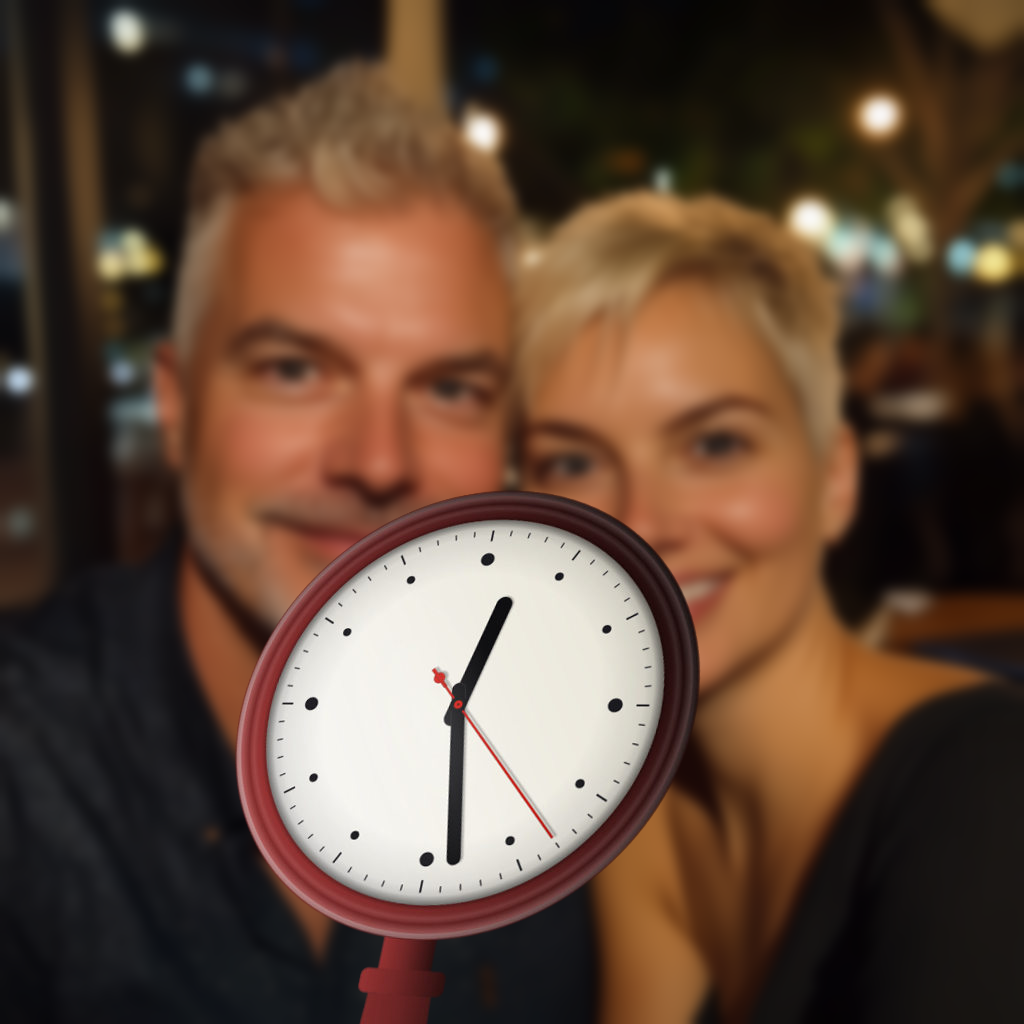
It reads 12h28m23s
